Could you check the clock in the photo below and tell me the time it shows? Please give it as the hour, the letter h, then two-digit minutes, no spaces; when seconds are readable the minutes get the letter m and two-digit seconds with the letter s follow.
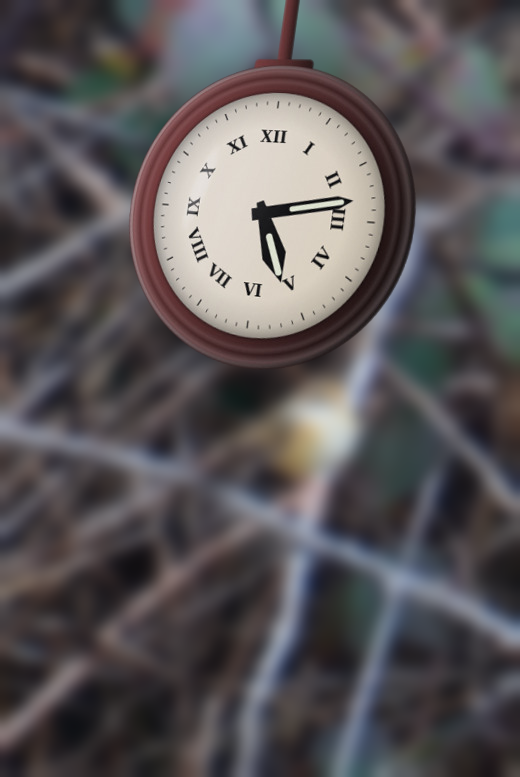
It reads 5h13
